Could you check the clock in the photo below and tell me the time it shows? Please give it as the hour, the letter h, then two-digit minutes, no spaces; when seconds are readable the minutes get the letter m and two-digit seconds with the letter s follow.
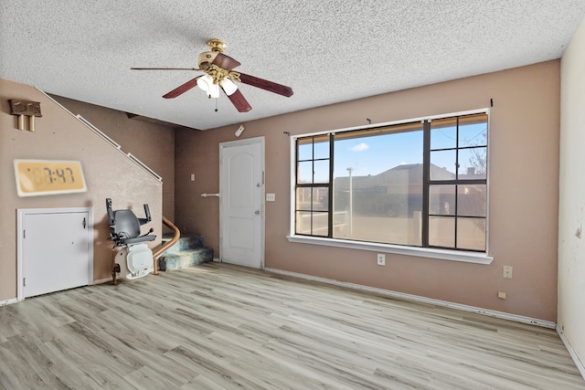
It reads 7h47
